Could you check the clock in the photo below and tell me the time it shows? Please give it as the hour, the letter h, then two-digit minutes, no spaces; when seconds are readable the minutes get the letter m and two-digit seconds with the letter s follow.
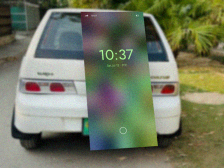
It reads 10h37
